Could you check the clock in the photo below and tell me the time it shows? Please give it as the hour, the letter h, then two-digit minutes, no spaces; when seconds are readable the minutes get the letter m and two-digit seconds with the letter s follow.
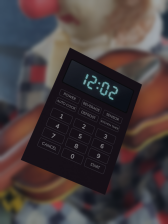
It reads 12h02
